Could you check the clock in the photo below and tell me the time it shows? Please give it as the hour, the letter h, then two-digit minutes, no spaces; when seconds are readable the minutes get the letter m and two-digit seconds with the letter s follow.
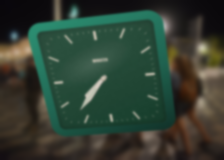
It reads 7h37
